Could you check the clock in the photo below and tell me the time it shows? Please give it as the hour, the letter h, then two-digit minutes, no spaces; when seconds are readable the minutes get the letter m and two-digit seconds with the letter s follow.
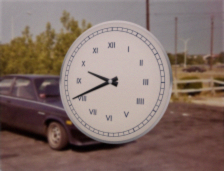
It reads 9h41
